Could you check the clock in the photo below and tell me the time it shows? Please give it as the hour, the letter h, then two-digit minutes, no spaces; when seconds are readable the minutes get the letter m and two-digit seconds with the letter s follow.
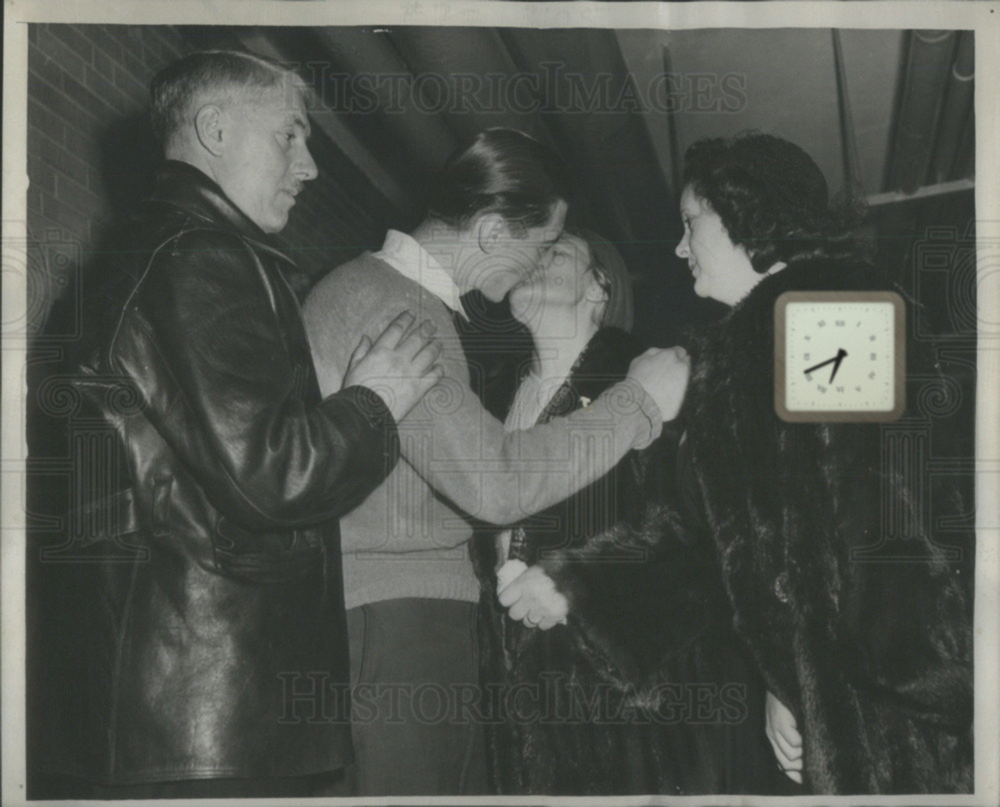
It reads 6h41
